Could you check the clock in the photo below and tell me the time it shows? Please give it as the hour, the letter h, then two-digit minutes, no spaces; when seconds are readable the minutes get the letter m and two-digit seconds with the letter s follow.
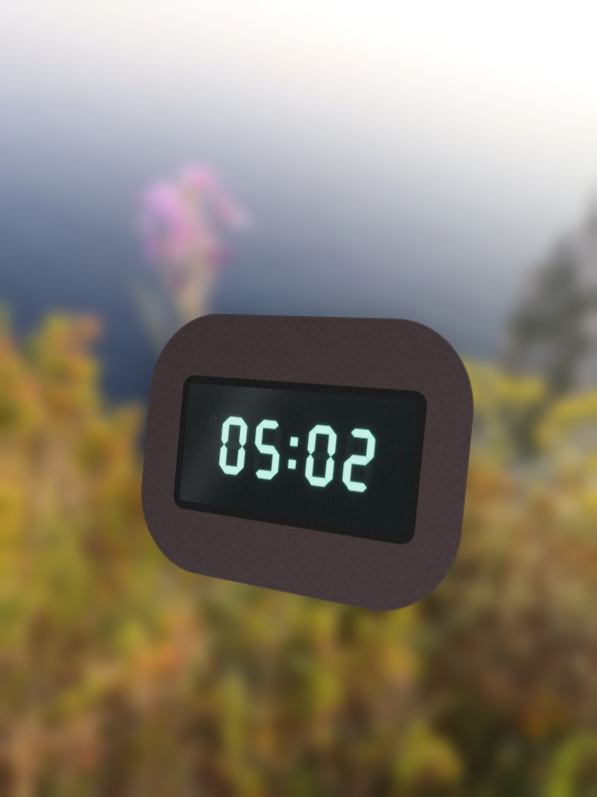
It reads 5h02
